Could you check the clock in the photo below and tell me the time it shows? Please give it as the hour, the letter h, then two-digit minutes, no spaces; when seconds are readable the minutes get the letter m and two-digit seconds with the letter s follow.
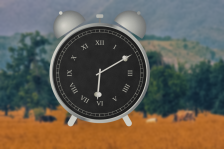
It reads 6h10
